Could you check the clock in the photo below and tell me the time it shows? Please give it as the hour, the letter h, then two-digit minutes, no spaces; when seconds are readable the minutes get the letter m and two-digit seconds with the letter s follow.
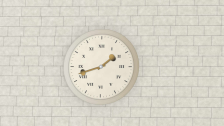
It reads 1h42
